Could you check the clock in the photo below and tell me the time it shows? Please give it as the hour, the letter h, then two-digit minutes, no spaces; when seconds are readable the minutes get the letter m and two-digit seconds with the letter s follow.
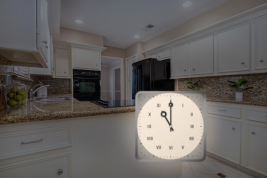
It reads 11h00
